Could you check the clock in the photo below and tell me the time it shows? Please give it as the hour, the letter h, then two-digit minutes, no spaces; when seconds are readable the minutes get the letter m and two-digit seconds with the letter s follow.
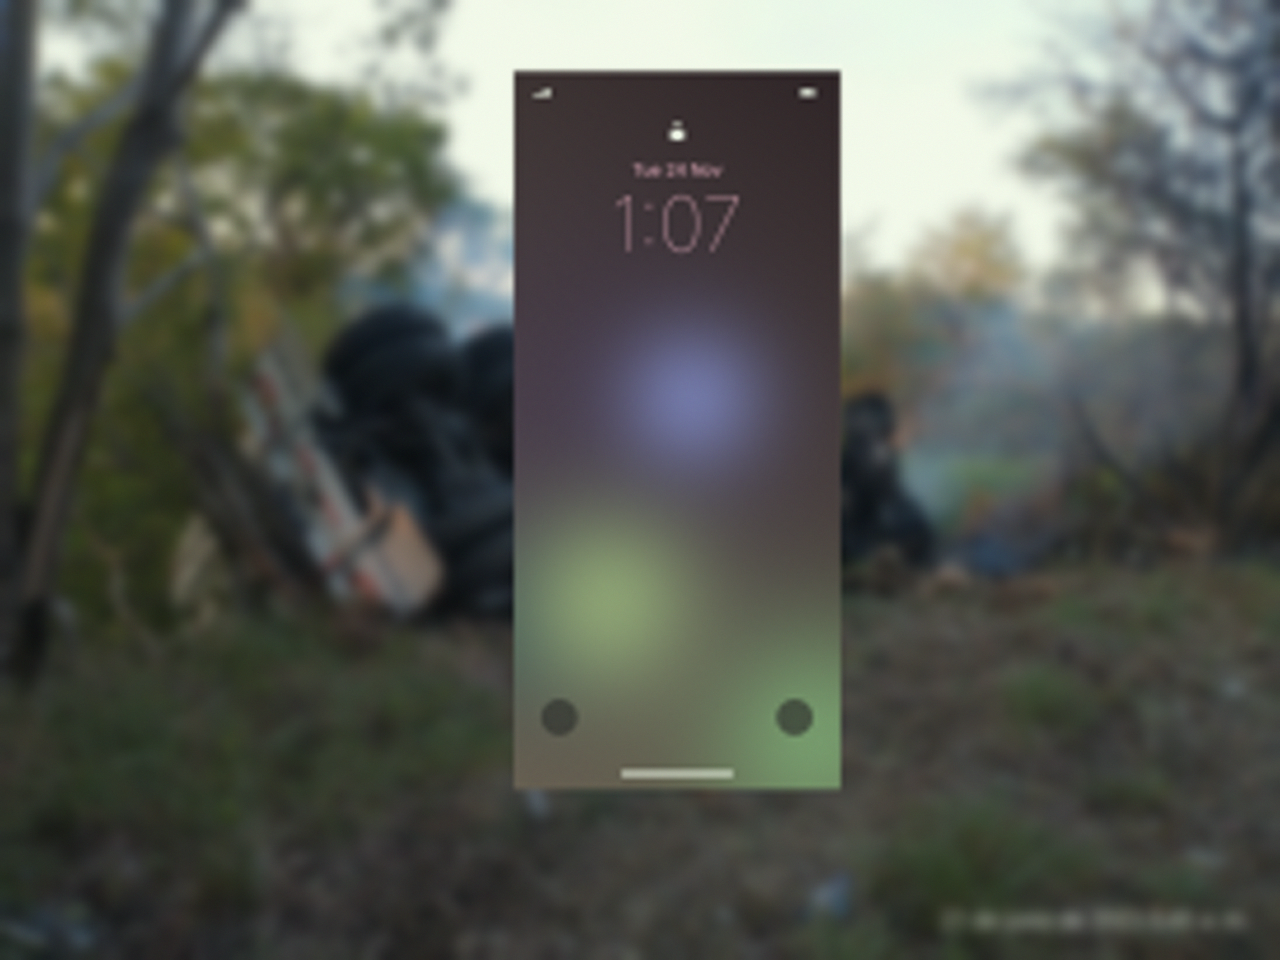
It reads 1h07
